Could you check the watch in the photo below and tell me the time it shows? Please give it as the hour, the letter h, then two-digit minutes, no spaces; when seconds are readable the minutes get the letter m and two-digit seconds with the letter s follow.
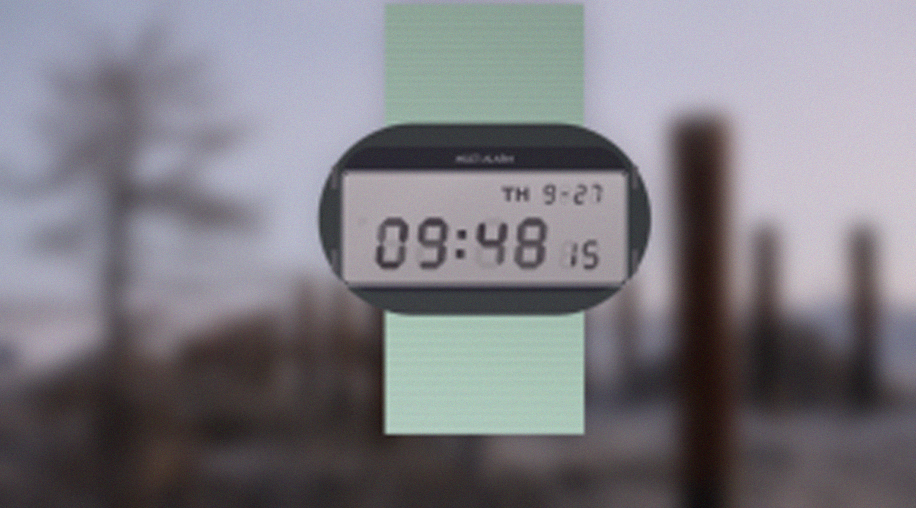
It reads 9h48m15s
